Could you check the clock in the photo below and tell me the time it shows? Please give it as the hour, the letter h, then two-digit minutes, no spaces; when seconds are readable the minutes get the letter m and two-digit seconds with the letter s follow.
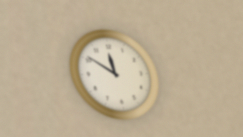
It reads 11h51
